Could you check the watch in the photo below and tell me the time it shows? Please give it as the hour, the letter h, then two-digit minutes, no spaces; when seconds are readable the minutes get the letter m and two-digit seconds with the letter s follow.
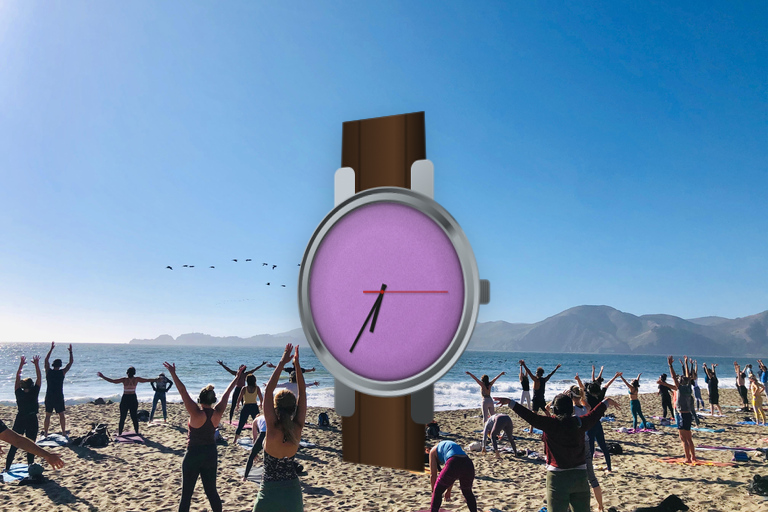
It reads 6h35m15s
